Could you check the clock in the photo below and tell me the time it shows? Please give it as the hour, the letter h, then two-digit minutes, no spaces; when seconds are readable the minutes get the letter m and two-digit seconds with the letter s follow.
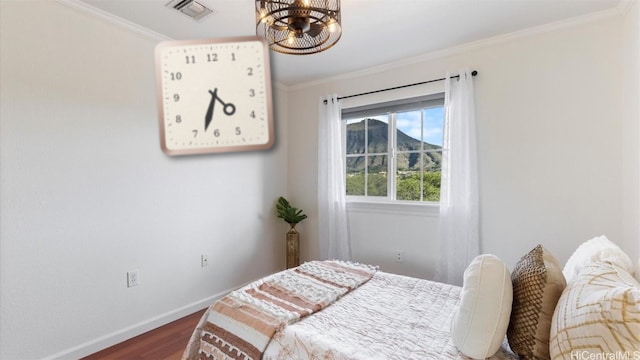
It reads 4h33
